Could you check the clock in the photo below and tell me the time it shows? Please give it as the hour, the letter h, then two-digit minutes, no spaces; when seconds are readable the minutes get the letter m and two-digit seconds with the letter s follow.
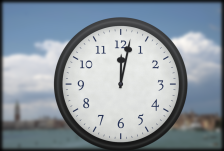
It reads 12h02
